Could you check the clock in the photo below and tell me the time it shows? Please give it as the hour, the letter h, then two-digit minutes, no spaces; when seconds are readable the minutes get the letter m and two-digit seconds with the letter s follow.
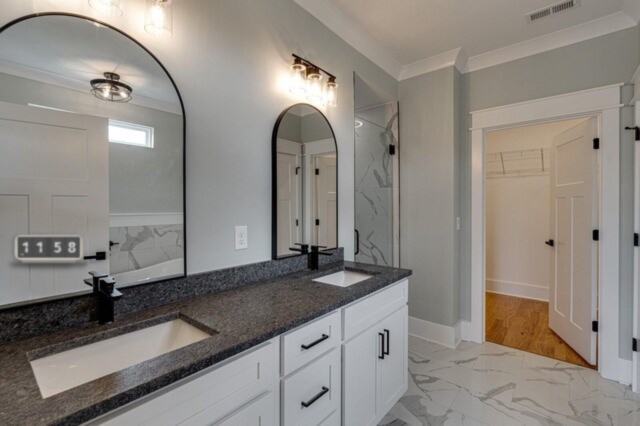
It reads 11h58
